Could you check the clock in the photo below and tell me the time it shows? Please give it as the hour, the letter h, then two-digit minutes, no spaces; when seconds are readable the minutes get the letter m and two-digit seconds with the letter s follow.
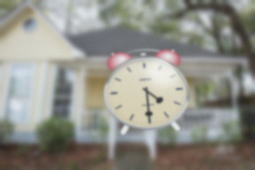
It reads 4h30
